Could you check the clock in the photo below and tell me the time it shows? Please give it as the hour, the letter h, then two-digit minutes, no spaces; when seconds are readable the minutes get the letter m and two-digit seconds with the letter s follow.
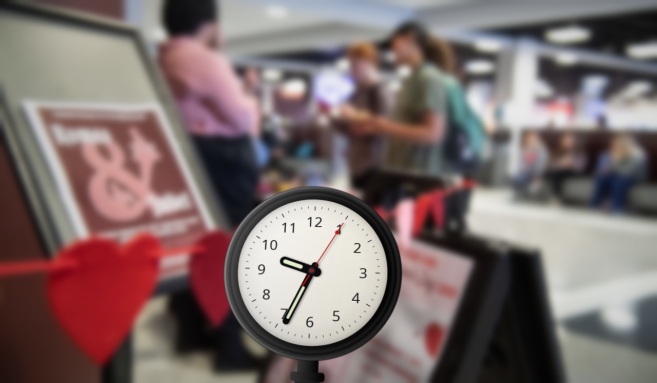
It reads 9h34m05s
